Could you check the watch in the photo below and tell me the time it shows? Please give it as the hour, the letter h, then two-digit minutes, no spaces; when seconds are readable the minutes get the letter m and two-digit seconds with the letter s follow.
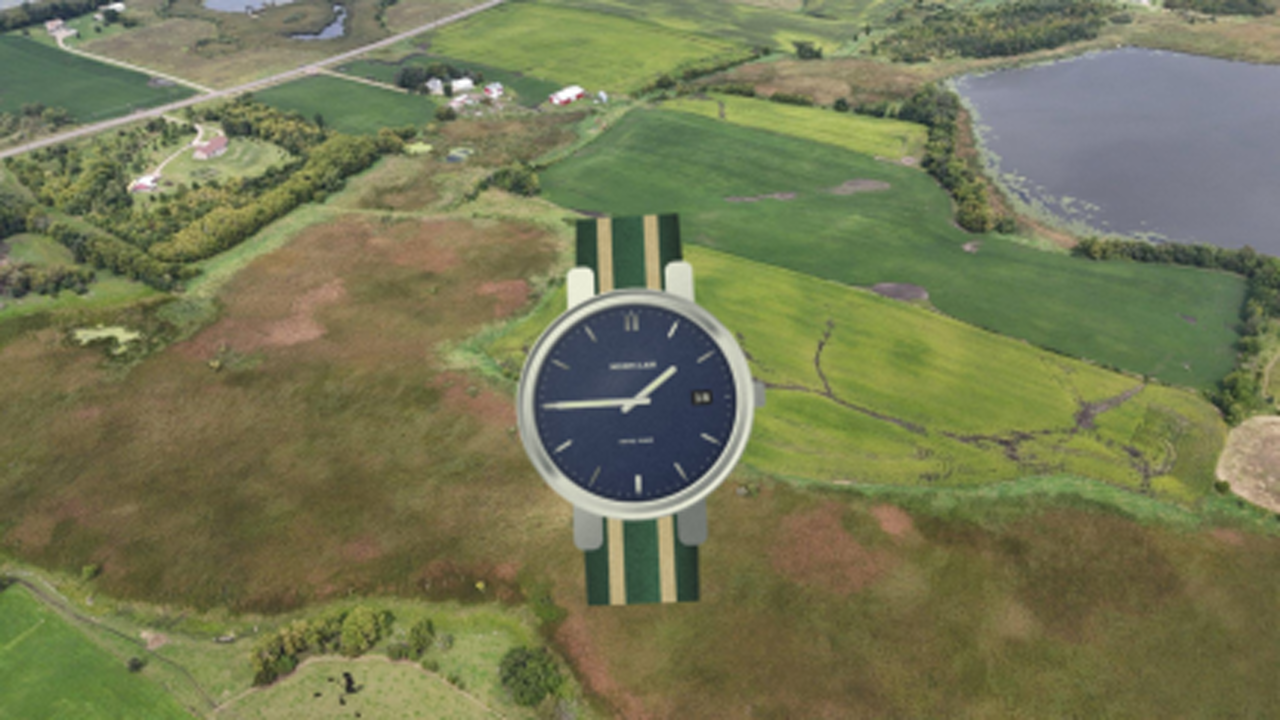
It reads 1h45
